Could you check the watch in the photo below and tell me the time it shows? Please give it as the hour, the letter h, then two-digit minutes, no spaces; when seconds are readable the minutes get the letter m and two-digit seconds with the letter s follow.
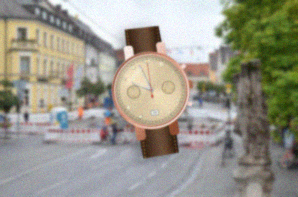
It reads 9h57
